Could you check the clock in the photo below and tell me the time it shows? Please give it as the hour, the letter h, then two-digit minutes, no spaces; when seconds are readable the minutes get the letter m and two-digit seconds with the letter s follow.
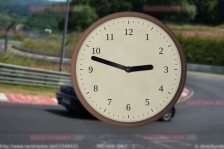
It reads 2h48
